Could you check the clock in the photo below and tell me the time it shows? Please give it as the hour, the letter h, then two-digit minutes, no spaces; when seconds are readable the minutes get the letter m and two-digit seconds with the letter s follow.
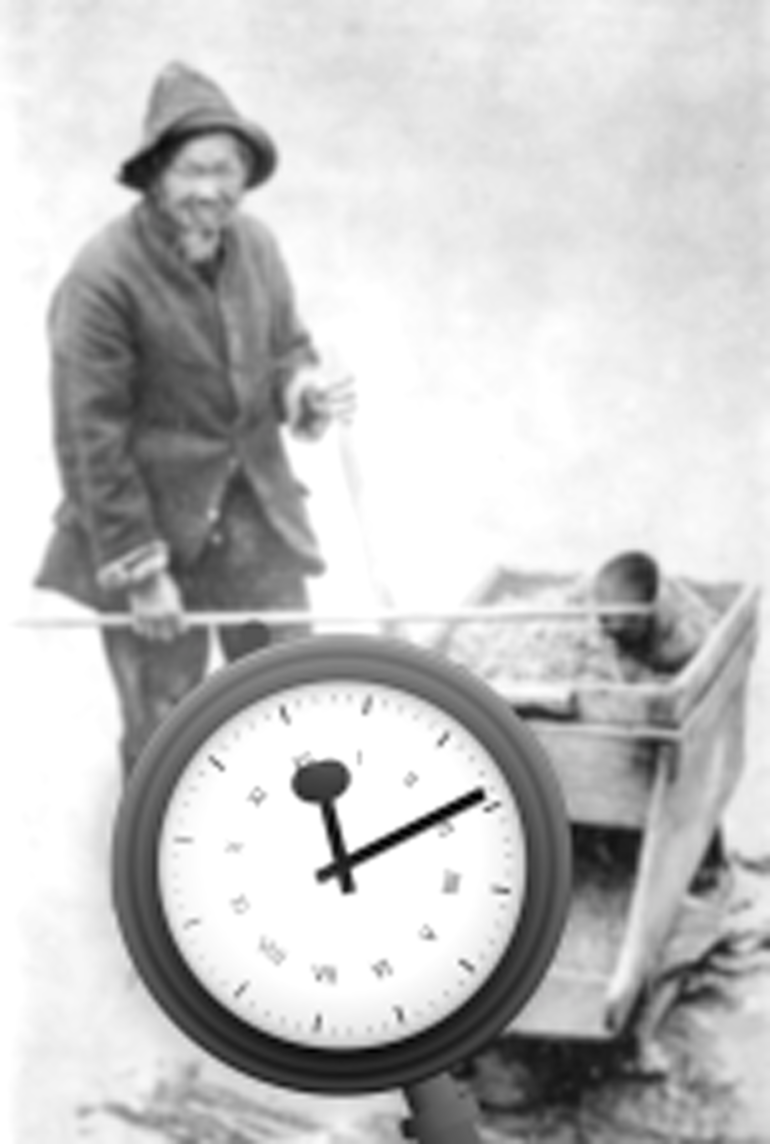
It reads 12h14
